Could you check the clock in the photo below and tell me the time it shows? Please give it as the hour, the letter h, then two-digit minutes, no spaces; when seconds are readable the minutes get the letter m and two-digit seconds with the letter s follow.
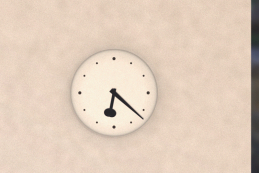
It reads 6h22
